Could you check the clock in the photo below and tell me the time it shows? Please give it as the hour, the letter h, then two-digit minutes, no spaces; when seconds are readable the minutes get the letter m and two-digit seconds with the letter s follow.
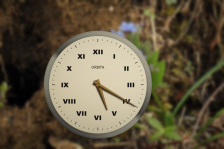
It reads 5h20
